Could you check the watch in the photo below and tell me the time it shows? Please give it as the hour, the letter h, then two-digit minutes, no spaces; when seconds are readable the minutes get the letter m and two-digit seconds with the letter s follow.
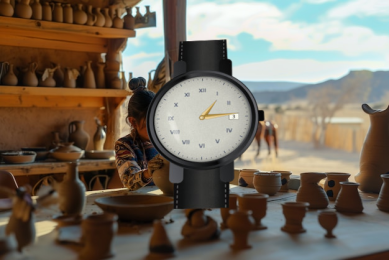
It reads 1h14
